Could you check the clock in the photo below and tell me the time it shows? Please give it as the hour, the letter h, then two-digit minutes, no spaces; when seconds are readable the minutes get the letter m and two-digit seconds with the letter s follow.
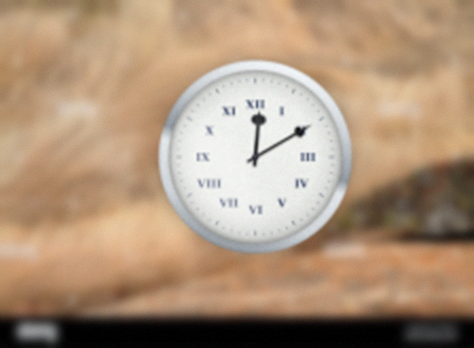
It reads 12h10
